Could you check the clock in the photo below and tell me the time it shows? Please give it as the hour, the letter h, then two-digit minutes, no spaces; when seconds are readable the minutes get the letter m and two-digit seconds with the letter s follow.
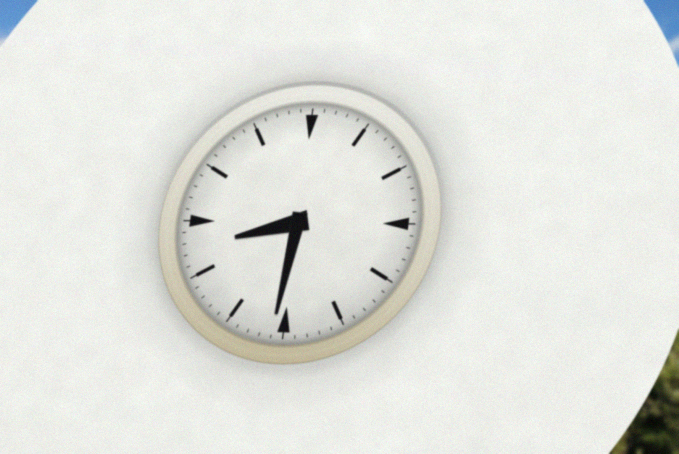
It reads 8h31
